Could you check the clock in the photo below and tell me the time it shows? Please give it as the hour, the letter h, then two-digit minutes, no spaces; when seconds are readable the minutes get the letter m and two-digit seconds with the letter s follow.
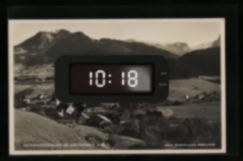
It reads 10h18
